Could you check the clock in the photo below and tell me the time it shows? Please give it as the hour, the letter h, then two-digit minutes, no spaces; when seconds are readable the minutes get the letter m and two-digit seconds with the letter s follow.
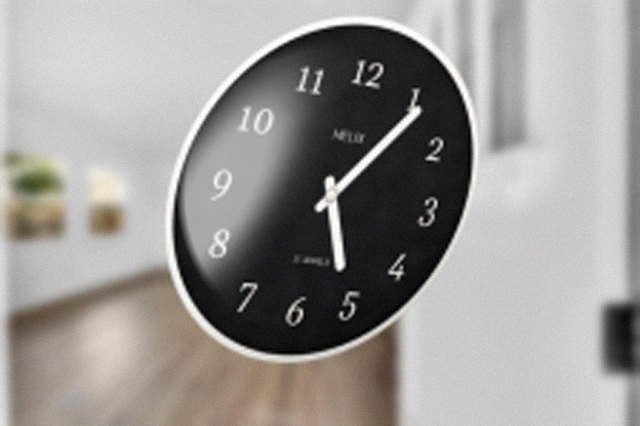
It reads 5h06
